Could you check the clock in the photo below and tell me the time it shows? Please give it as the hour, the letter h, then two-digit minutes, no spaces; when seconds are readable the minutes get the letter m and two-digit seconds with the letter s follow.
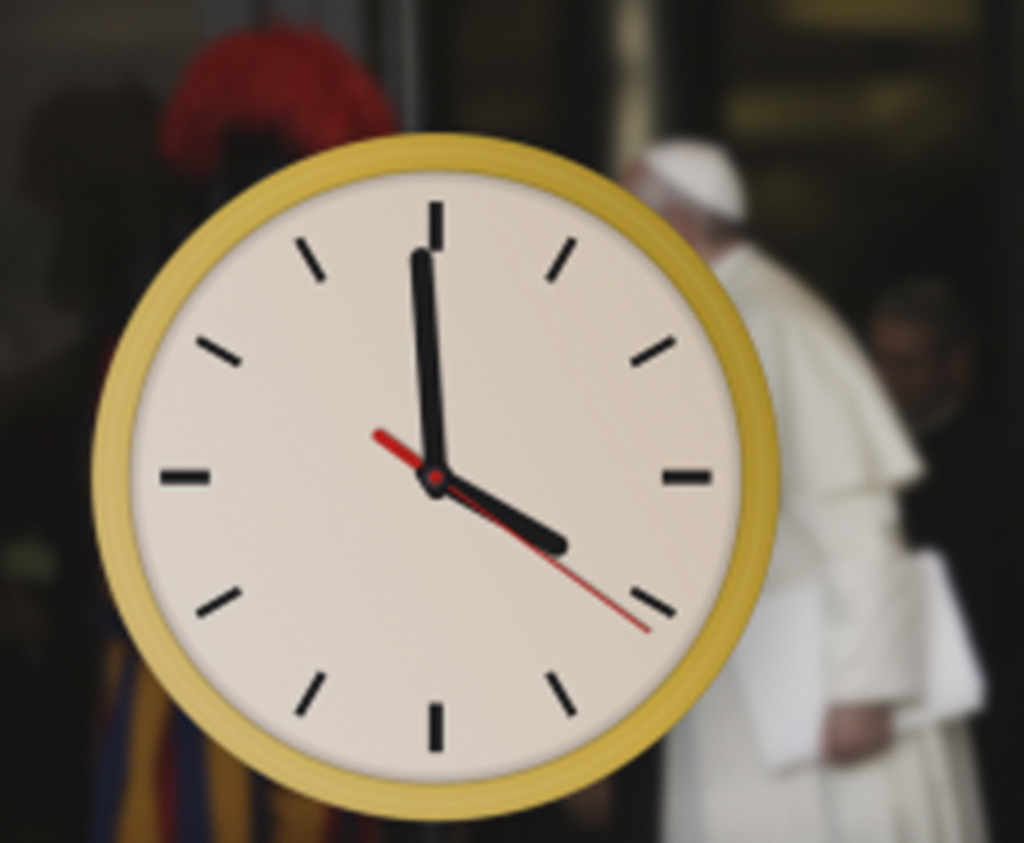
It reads 3h59m21s
